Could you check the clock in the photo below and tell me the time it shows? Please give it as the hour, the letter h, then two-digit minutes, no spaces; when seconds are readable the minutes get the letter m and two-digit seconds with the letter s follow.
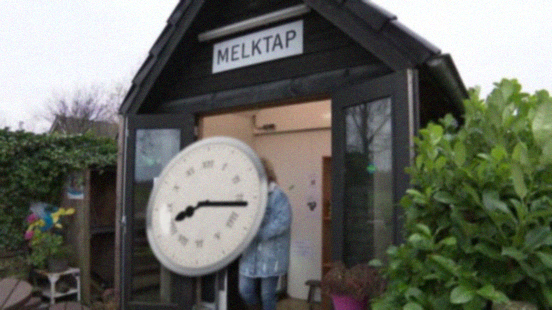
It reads 8h16
